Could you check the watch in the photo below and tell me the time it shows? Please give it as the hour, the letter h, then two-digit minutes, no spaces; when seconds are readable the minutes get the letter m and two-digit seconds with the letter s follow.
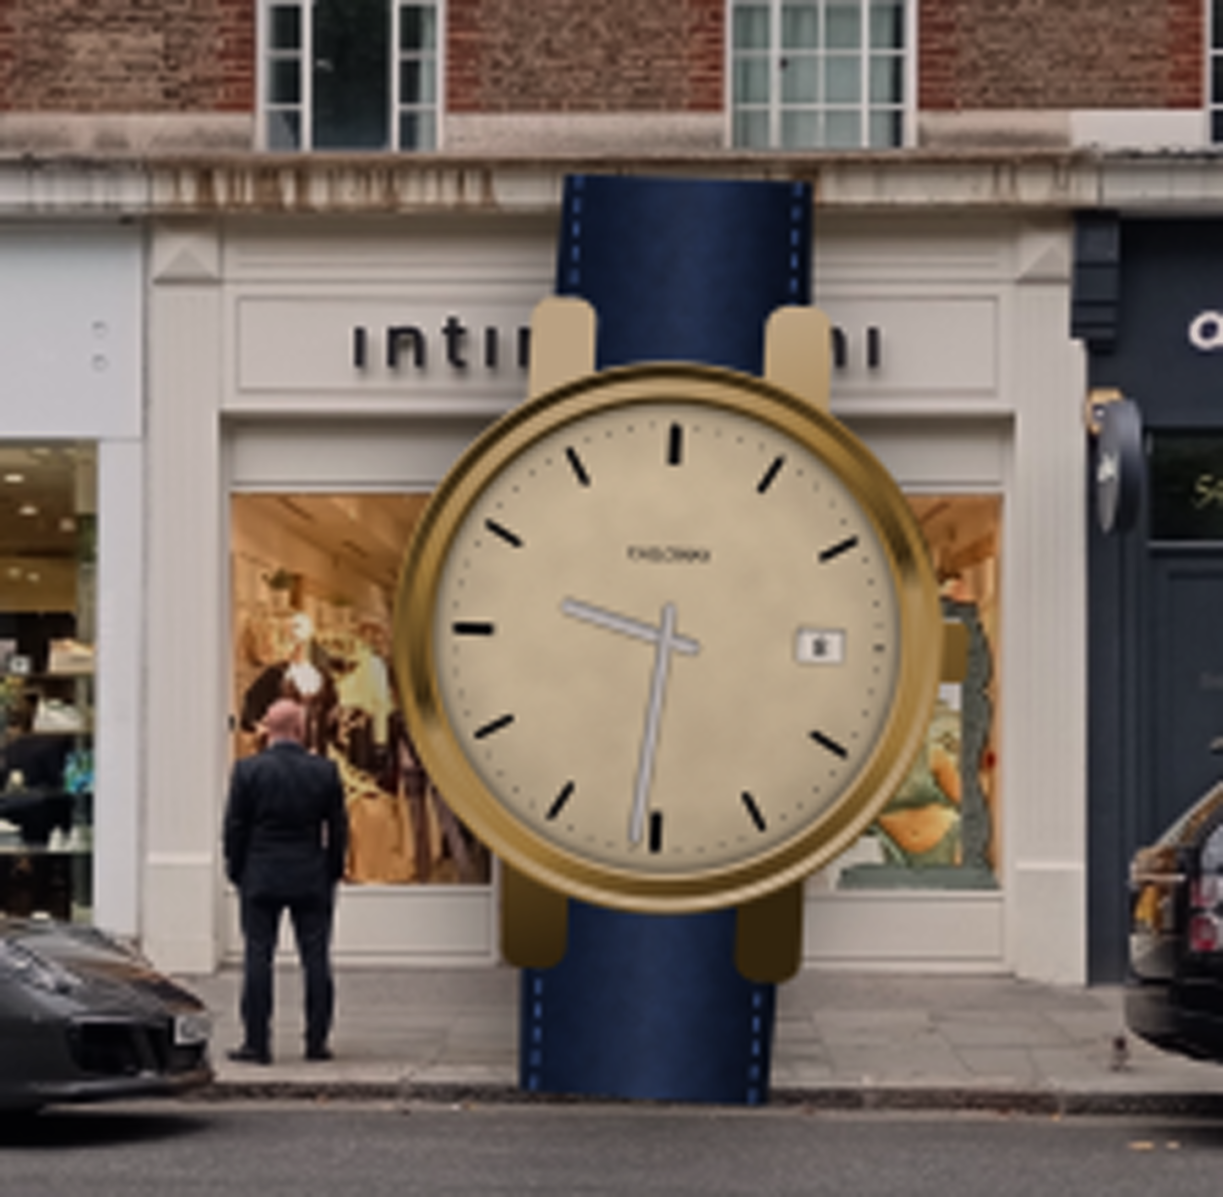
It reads 9h31
